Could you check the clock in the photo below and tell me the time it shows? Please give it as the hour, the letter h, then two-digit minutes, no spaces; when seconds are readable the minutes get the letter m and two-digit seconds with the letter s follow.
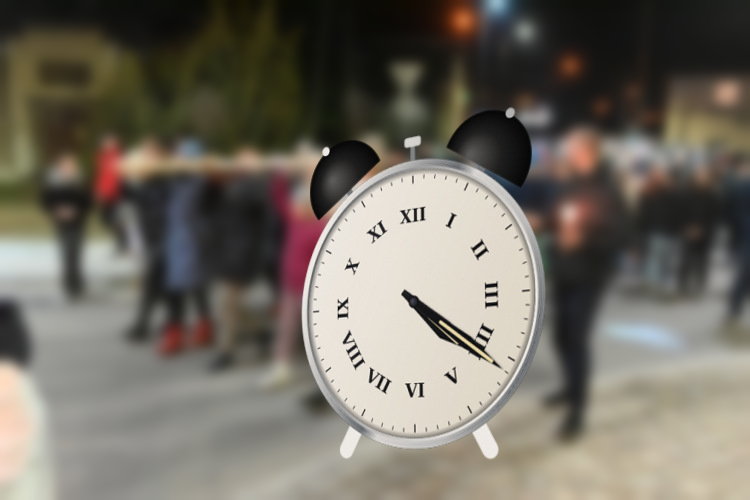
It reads 4h21
